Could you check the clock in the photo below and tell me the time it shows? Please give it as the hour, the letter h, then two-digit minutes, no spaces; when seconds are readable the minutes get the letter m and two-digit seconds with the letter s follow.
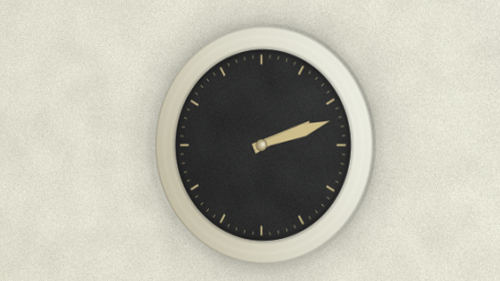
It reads 2h12
